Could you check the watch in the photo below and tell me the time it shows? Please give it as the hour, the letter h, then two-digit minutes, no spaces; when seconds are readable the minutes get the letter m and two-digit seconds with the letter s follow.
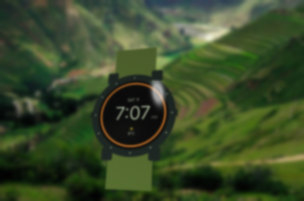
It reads 7h07
